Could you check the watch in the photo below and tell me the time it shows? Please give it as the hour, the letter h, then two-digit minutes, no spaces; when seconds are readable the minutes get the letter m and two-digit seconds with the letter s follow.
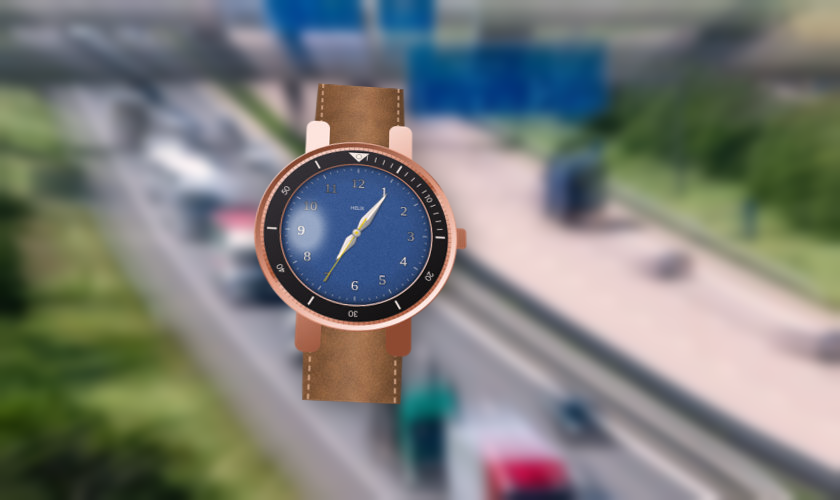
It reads 7h05m35s
